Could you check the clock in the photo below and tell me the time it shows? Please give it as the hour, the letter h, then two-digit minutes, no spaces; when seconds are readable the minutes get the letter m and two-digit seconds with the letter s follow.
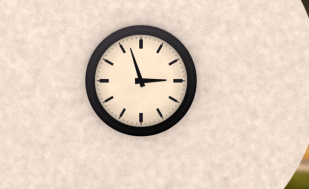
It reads 2h57
